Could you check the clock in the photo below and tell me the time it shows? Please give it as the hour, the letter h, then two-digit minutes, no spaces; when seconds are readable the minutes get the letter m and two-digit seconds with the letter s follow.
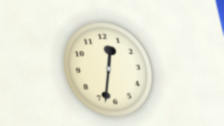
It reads 12h33
